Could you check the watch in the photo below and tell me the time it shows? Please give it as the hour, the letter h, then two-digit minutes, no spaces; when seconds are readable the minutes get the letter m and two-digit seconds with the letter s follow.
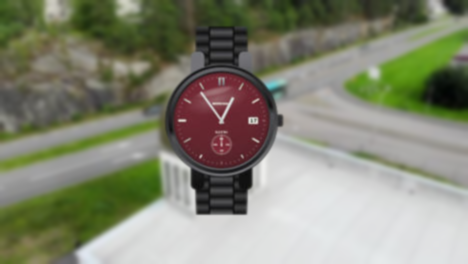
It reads 12h54
